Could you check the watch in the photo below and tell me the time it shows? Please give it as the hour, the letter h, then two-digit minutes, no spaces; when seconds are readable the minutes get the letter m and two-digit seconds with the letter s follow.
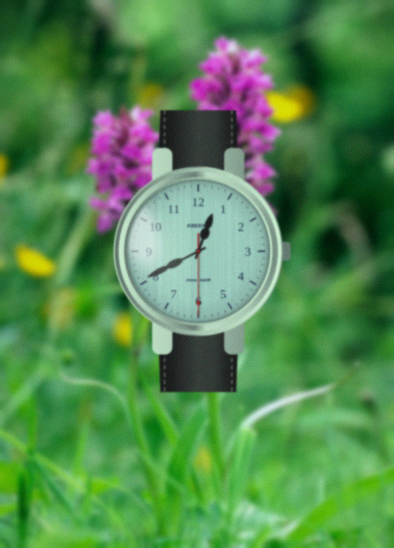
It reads 12h40m30s
